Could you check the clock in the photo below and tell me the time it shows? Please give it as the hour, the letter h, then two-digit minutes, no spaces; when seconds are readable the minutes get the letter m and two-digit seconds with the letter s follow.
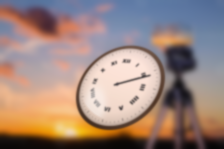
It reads 2h11
